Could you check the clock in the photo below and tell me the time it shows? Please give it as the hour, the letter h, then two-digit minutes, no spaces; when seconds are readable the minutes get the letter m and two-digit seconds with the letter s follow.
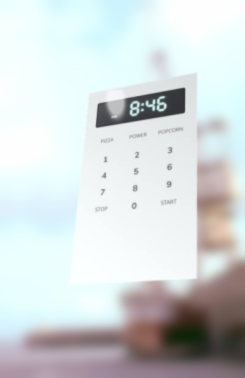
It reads 8h46
